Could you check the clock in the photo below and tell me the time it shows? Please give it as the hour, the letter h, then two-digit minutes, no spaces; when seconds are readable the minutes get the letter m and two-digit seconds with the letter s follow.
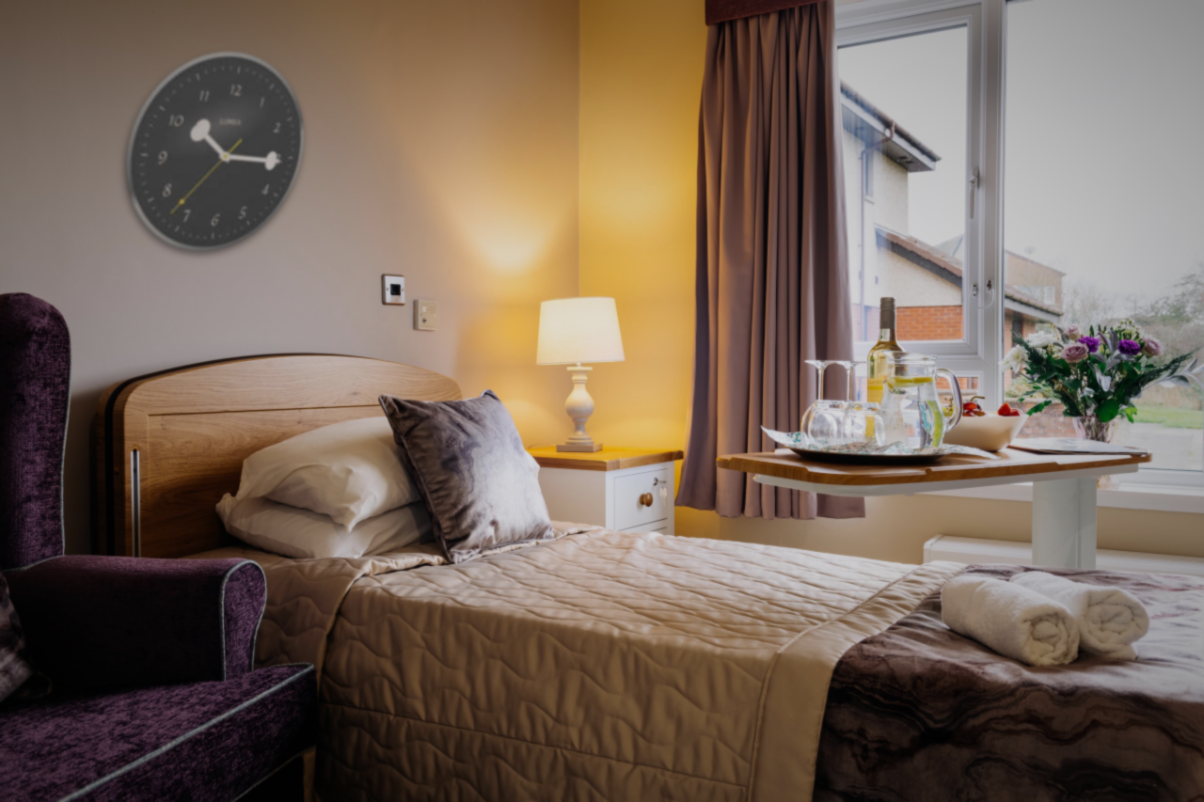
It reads 10h15m37s
